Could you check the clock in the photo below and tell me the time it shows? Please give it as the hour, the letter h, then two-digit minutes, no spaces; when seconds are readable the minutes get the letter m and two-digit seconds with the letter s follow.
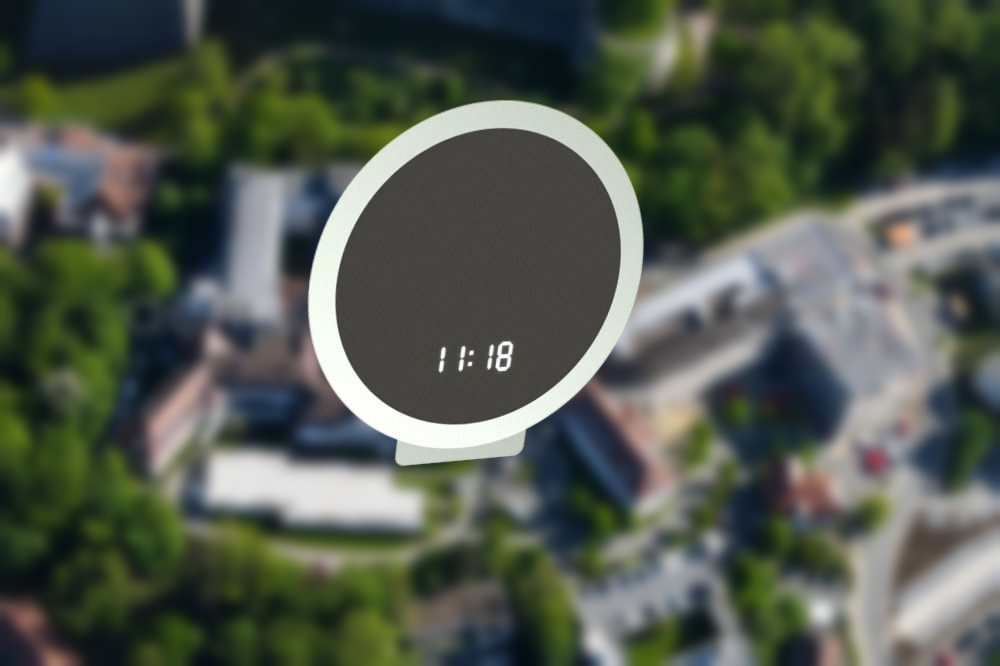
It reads 11h18
